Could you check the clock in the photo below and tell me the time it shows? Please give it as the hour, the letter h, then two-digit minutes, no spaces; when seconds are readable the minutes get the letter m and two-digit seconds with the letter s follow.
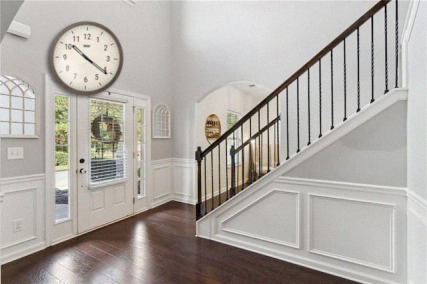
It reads 10h21
